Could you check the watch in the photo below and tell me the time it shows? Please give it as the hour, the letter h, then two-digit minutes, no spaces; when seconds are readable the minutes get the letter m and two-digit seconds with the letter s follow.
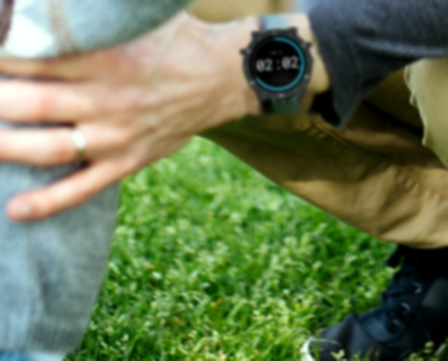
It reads 2h02
